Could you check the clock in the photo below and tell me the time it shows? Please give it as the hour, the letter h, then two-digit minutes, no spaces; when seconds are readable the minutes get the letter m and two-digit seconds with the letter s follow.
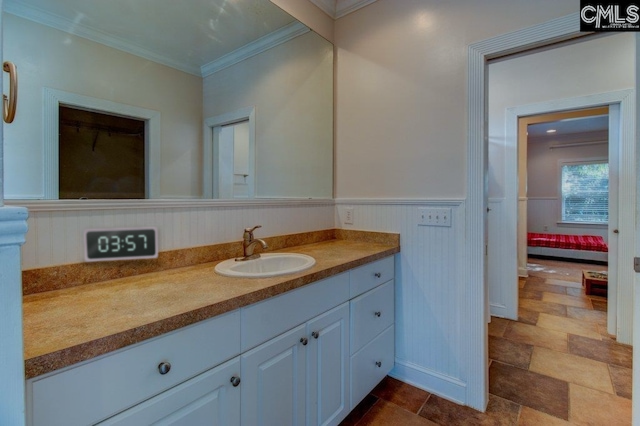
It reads 3h57
